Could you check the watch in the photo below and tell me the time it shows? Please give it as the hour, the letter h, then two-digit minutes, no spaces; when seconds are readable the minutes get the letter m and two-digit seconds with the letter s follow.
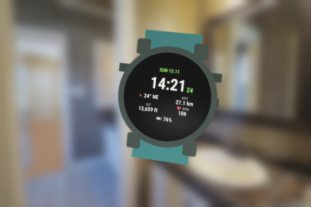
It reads 14h21
